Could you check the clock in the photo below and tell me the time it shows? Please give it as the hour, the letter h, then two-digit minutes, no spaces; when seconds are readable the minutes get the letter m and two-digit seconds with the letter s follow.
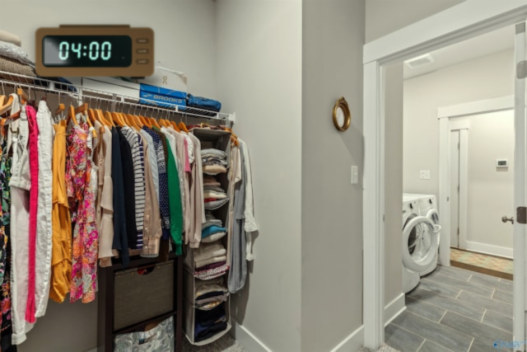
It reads 4h00
